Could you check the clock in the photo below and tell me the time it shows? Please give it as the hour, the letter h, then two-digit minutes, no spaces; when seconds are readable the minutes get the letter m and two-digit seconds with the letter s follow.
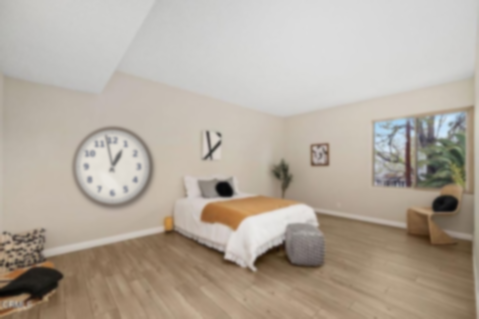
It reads 12h58
